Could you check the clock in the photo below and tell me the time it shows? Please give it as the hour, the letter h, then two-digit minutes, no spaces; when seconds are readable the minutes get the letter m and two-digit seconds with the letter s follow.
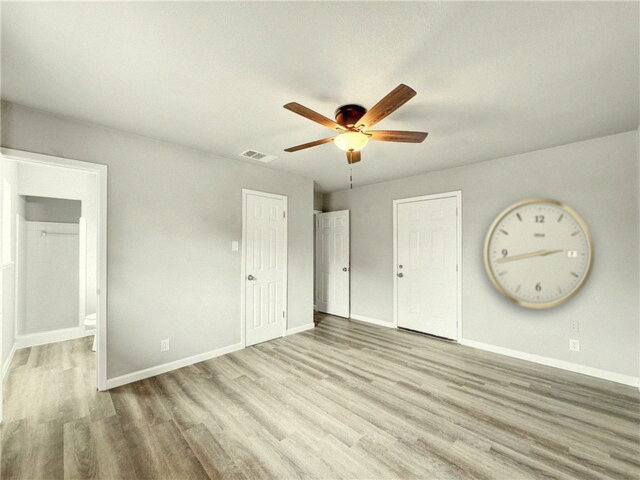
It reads 2h43
